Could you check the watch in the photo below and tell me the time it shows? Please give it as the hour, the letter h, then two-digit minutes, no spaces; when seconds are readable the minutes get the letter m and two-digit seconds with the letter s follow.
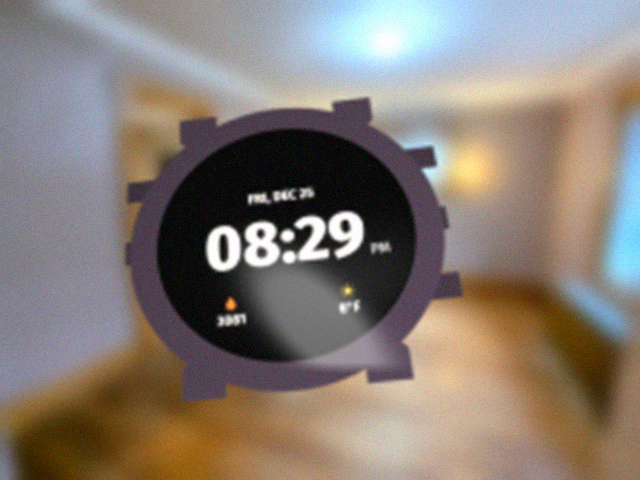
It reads 8h29
